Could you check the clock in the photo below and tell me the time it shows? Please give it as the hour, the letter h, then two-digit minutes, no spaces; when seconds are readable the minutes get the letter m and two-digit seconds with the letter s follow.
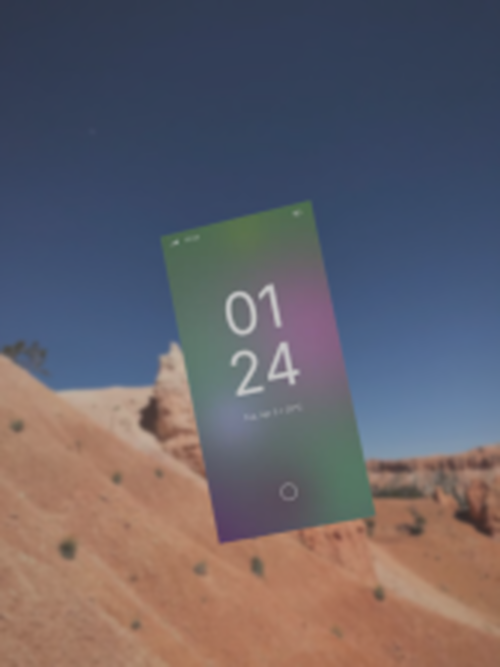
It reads 1h24
